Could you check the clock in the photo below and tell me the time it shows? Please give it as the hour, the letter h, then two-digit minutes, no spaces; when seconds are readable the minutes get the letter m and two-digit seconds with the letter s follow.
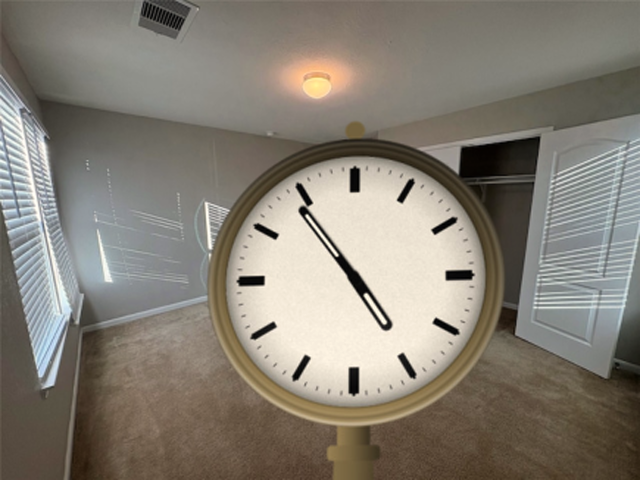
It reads 4h54
